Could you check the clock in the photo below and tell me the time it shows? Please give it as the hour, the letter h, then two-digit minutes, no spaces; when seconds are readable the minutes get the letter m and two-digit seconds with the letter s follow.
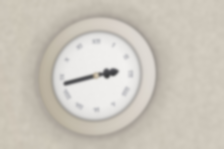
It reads 2h43
